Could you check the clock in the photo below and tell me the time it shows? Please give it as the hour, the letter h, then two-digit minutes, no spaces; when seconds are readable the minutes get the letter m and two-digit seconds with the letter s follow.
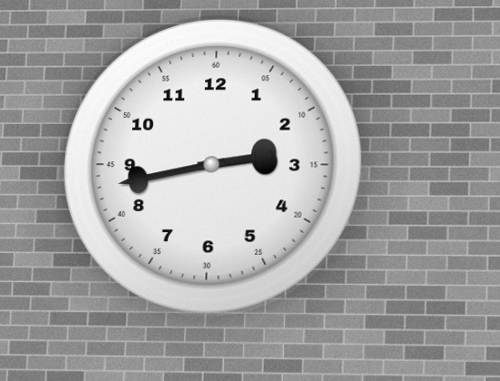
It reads 2h43
